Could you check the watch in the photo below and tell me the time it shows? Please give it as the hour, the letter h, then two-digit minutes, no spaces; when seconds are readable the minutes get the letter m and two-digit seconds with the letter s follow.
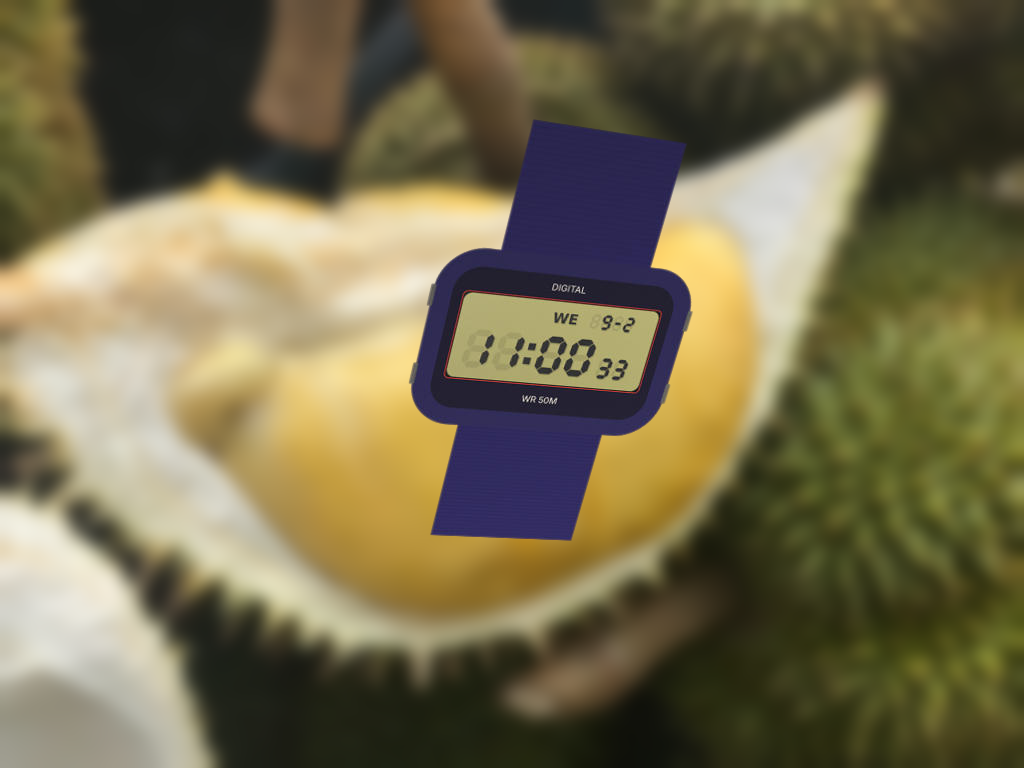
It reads 11h00m33s
